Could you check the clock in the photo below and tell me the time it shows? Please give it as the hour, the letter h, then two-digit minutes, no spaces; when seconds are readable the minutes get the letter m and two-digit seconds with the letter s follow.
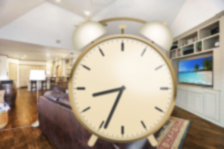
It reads 8h34
